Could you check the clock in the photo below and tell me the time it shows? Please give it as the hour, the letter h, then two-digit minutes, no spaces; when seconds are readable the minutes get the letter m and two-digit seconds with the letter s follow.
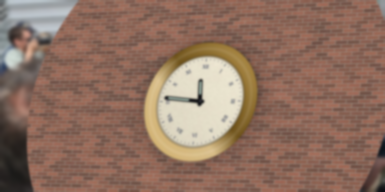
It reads 11h46
